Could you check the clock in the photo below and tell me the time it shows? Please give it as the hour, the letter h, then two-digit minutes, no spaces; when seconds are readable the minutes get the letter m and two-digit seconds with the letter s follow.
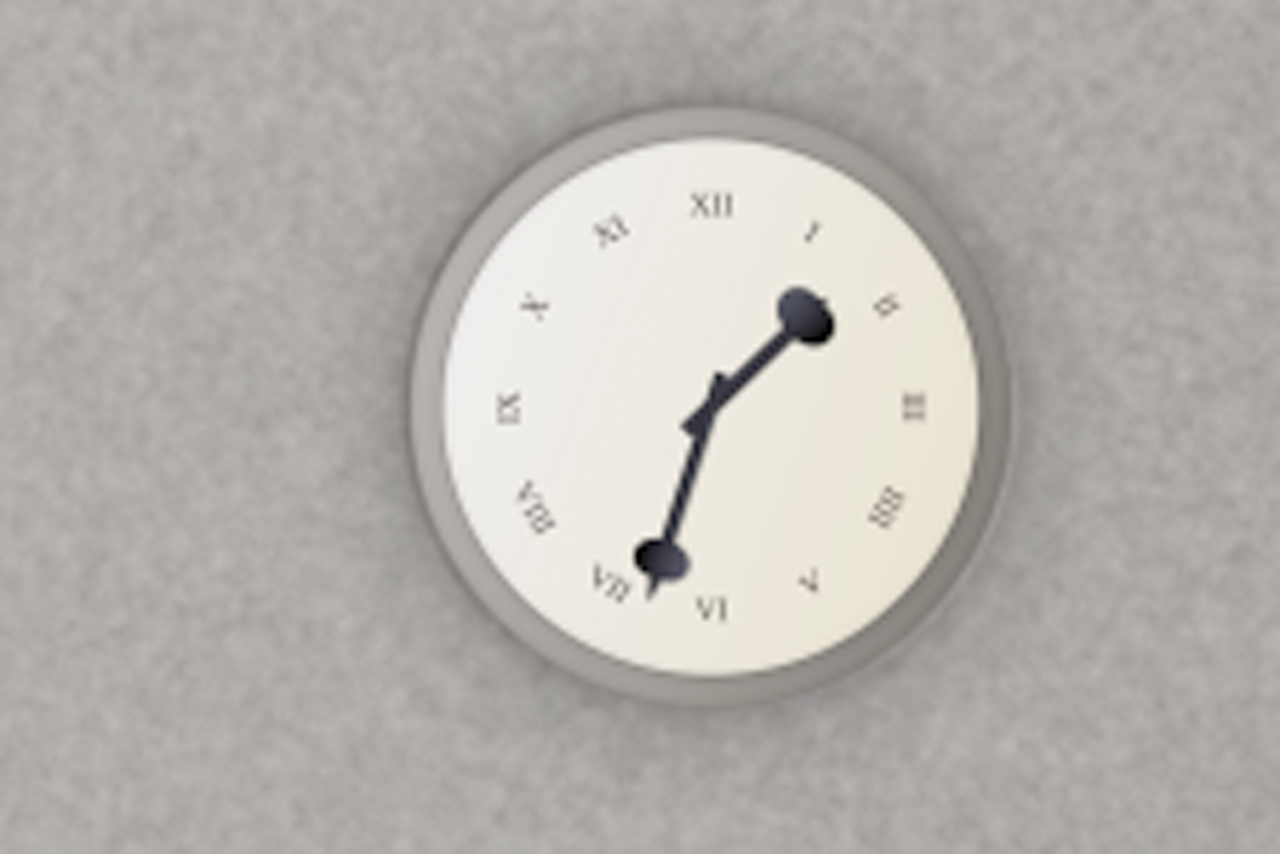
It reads 1h33
